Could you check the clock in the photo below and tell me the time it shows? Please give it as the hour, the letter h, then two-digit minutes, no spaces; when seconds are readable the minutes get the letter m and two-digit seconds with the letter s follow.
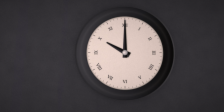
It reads 10h00
